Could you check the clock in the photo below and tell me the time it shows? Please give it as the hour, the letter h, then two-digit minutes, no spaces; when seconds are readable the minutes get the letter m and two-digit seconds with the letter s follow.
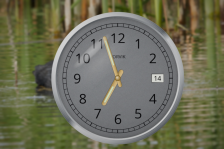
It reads 6h57
